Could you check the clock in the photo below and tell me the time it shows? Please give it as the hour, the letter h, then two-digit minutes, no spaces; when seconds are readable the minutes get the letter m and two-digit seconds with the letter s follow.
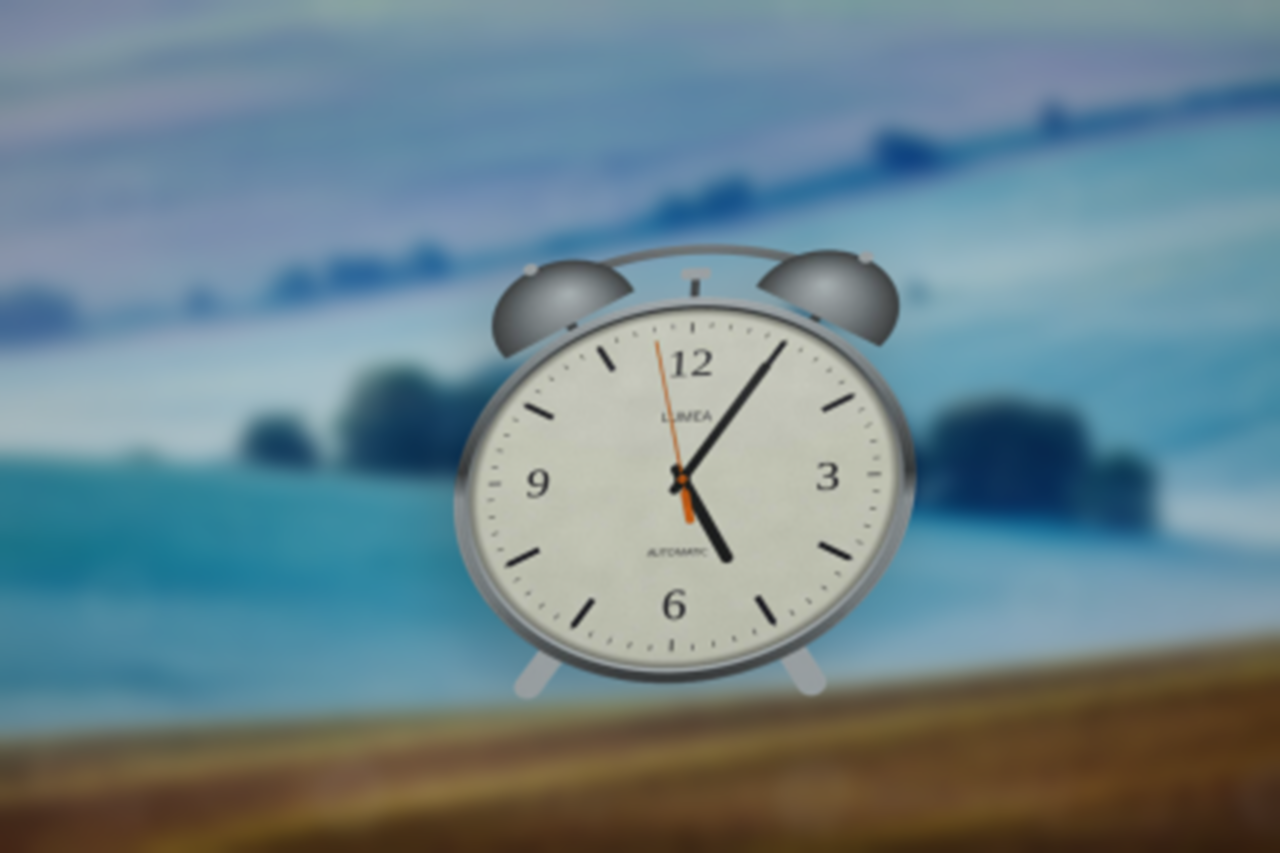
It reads 5h04m58s
